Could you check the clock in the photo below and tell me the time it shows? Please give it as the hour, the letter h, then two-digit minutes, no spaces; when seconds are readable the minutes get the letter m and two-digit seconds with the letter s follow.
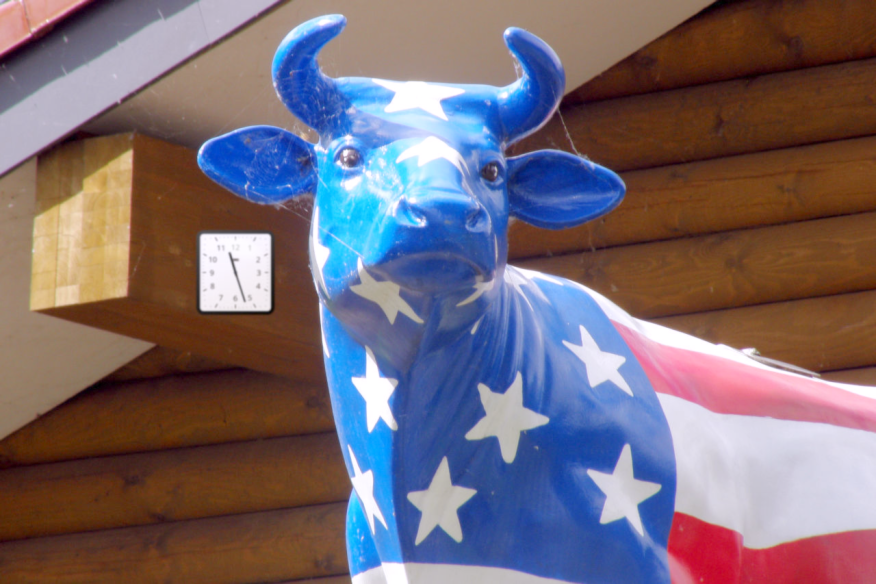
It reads 11h27
